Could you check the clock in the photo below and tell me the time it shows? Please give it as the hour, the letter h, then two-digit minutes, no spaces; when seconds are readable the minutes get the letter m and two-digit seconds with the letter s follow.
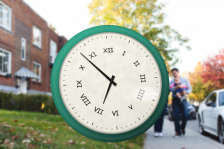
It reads 6h53
